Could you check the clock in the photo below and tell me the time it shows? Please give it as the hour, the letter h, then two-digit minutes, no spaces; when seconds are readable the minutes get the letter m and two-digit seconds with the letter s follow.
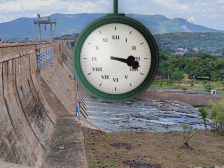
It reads 3h18
